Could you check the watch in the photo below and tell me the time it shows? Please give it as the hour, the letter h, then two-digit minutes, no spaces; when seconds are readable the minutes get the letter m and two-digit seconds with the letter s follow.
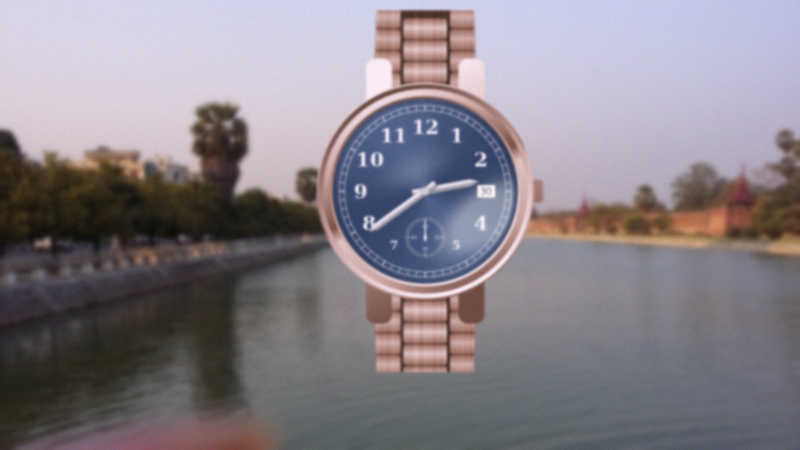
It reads 2h39
